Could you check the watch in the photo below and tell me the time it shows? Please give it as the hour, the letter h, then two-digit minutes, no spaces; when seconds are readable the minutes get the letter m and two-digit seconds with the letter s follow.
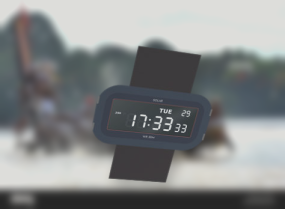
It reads 17h33m33s
